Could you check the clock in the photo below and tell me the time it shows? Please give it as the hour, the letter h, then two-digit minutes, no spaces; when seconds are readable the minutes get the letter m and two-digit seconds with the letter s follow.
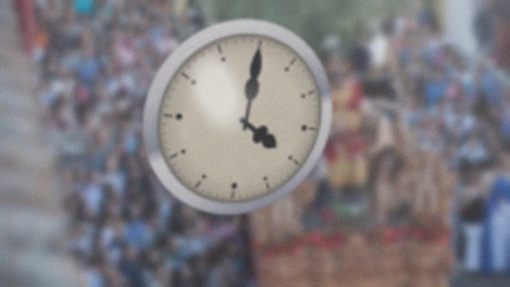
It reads 4h00
